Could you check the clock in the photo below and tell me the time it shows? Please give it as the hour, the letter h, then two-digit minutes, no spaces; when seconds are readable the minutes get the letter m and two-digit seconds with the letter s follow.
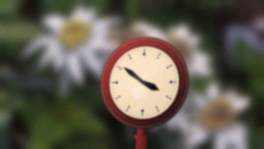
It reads 3h51
